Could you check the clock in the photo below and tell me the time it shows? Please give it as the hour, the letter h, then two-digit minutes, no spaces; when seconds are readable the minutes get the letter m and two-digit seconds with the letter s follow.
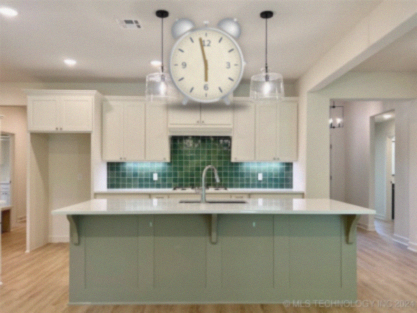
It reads 5h58
